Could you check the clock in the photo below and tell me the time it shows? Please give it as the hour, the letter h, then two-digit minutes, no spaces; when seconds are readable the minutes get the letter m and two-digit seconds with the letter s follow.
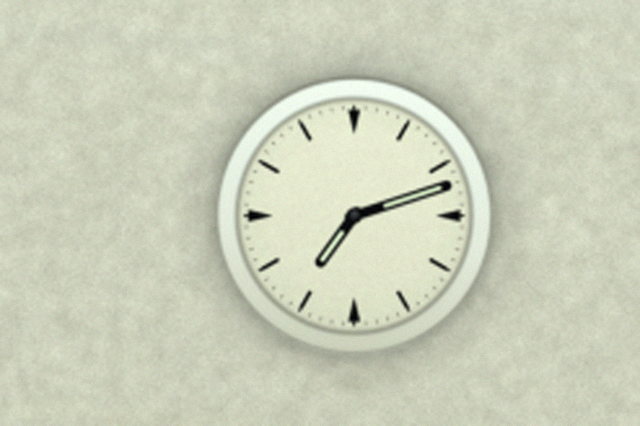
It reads 7h12
